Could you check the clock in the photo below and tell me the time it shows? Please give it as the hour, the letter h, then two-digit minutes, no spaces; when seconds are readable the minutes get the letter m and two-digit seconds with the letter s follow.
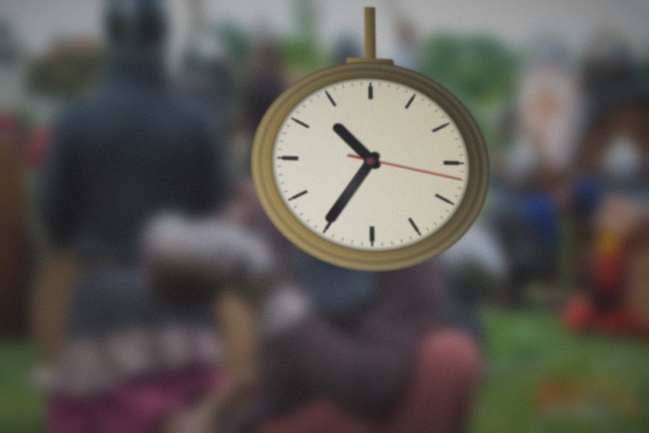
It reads 10h35m17s
